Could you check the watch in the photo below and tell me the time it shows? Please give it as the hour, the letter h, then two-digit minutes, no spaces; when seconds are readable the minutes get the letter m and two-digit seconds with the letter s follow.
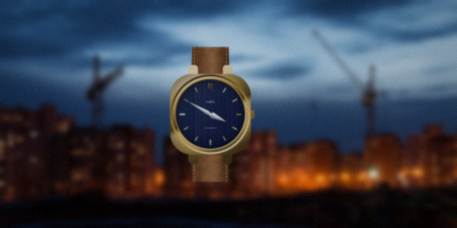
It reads 3h50
